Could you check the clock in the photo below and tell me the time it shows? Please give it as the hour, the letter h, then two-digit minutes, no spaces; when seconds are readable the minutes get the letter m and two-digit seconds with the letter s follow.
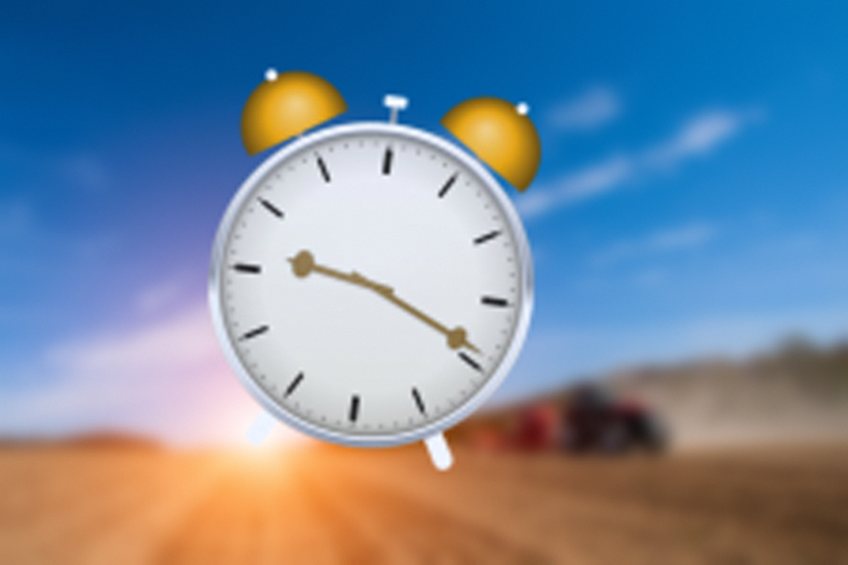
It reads 9h19
